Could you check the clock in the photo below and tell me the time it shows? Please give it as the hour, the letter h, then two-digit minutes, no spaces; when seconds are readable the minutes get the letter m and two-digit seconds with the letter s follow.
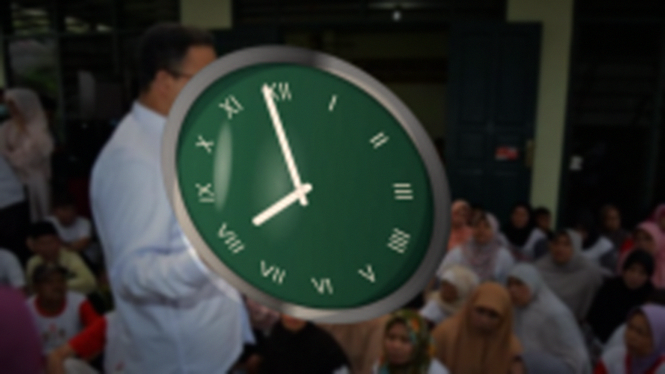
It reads 7h59
